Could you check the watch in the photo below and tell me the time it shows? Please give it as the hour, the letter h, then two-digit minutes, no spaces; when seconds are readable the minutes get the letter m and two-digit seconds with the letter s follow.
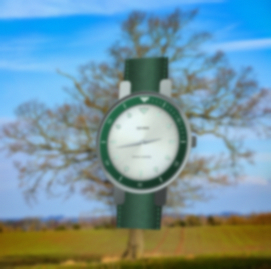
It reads 2h43
